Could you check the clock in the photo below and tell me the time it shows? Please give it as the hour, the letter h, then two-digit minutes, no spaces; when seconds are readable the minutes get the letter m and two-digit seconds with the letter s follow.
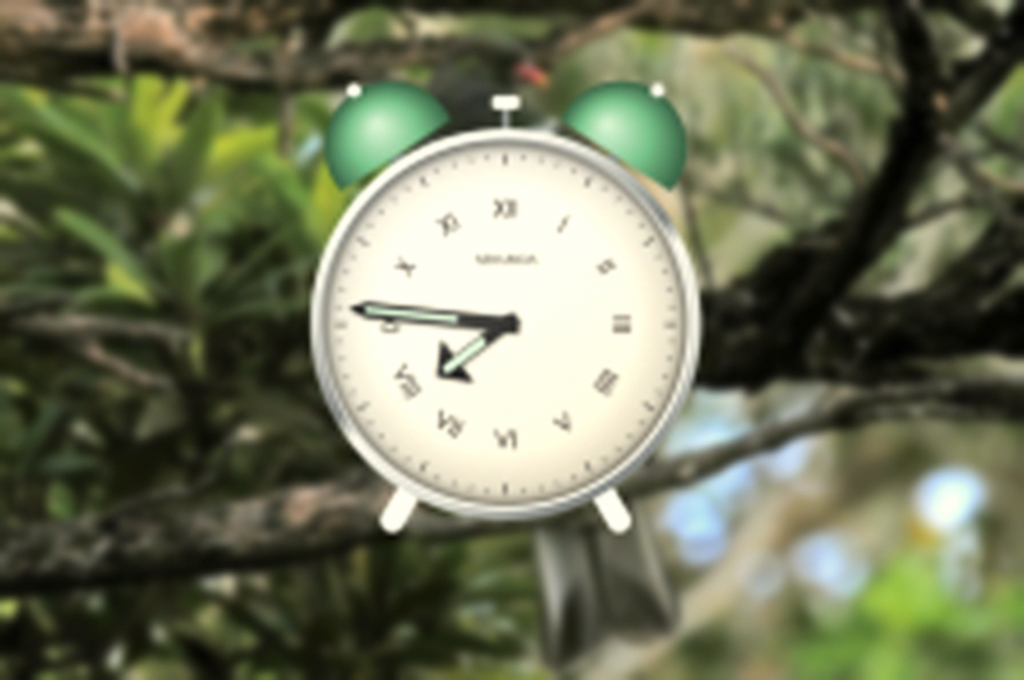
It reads 7h46
